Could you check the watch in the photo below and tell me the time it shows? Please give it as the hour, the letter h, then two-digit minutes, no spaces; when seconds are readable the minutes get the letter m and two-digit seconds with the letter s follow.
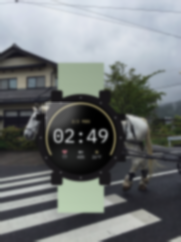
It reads 2h49
